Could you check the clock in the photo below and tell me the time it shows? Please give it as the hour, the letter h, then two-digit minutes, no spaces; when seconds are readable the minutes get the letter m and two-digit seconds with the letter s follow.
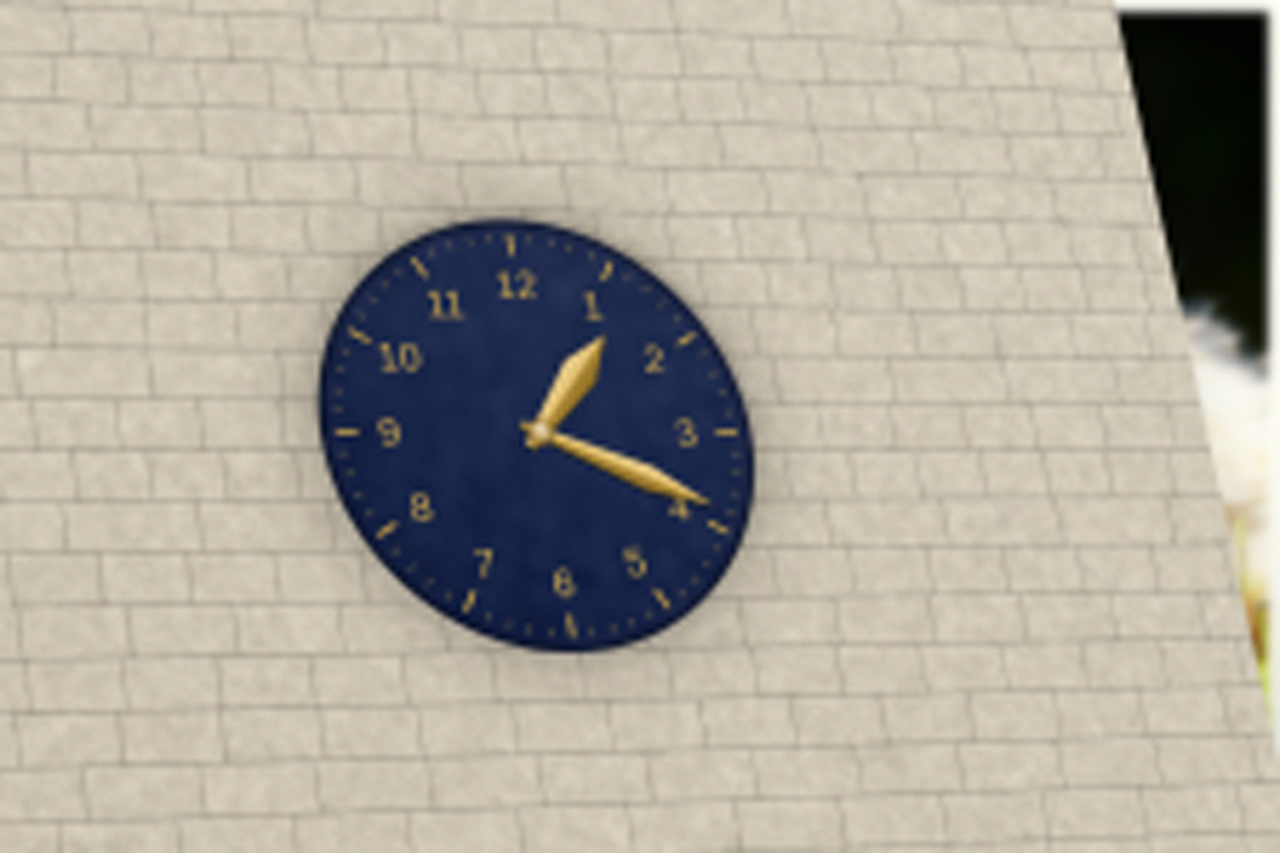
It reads 1h19
